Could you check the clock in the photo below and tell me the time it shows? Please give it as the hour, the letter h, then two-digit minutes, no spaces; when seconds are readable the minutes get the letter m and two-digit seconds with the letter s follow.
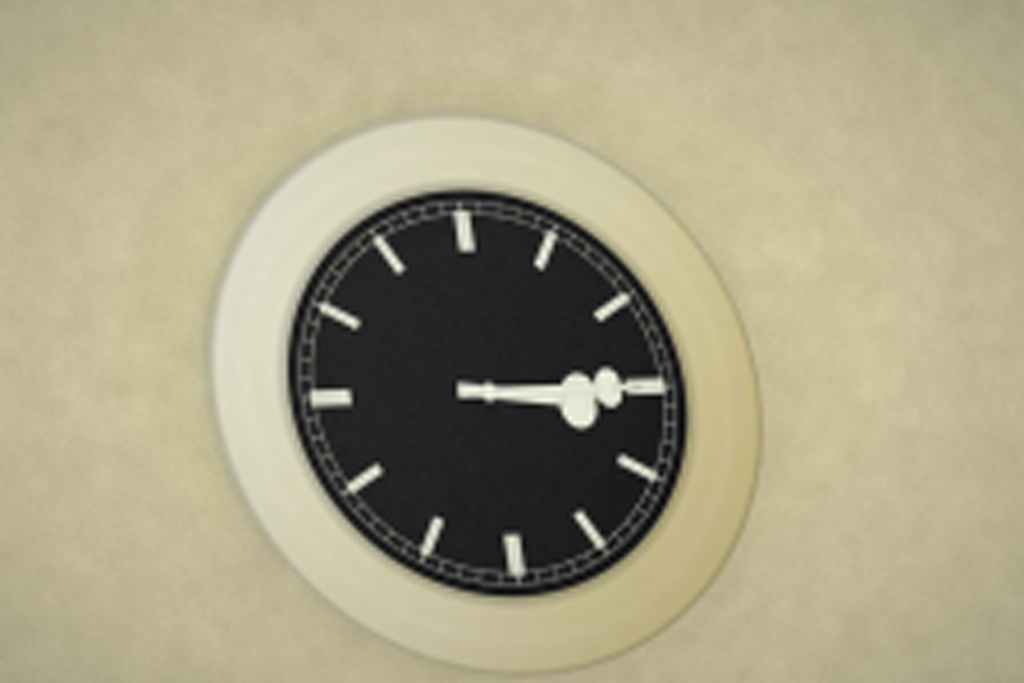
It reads 3h15
